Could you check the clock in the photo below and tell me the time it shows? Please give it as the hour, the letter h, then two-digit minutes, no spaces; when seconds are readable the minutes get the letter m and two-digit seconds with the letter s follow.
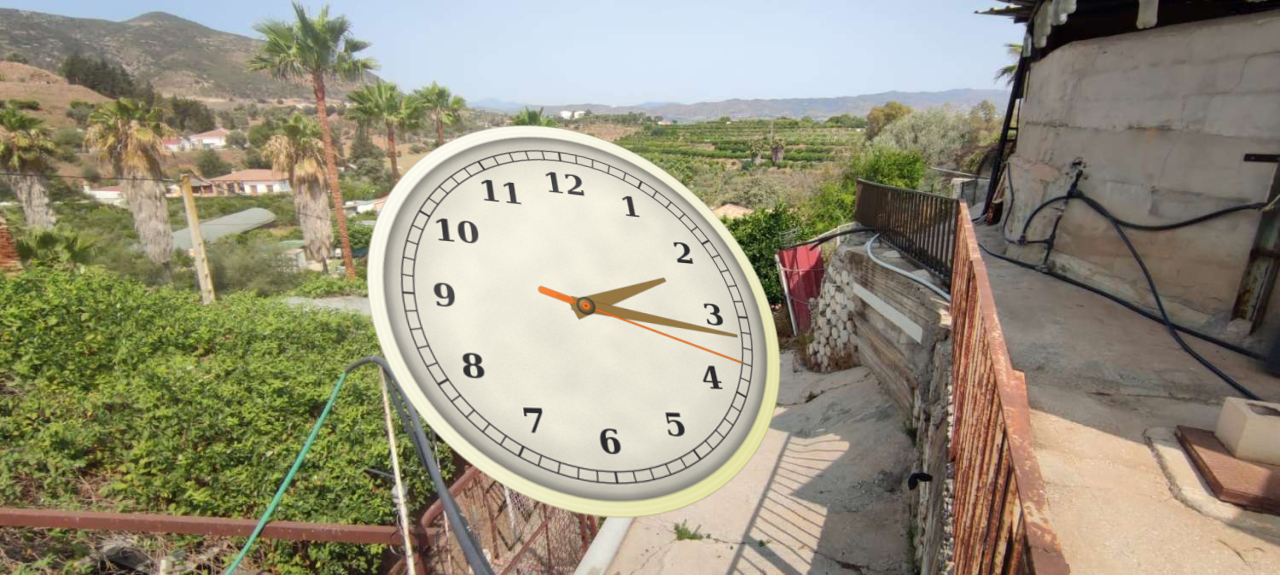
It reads 2h16m18s
